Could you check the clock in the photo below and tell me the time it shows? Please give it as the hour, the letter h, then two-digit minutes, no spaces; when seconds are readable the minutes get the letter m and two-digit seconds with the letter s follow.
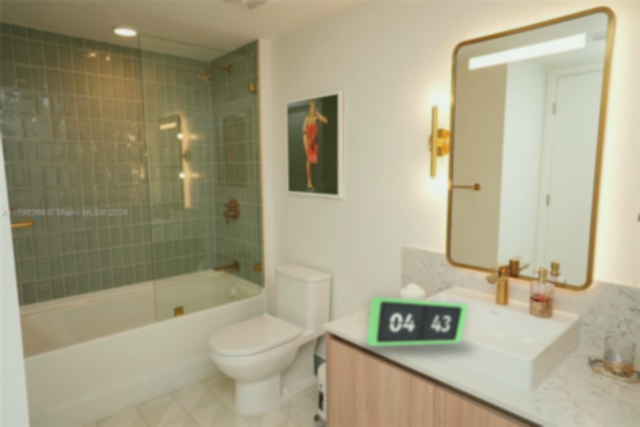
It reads 4h43
